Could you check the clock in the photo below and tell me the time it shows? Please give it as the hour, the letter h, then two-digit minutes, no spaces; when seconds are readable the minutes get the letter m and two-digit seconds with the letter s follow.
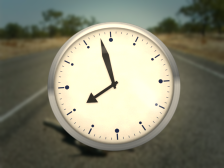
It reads 7h58
